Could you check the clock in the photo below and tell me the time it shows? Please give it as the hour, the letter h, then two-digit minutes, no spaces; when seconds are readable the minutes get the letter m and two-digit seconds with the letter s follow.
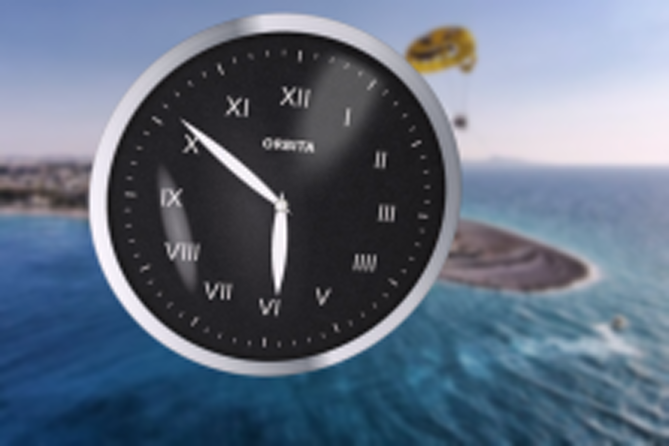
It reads 5h51
